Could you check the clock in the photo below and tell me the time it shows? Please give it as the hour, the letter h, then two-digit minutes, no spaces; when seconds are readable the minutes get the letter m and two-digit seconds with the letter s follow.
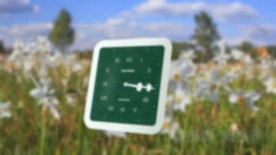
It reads 3h16
